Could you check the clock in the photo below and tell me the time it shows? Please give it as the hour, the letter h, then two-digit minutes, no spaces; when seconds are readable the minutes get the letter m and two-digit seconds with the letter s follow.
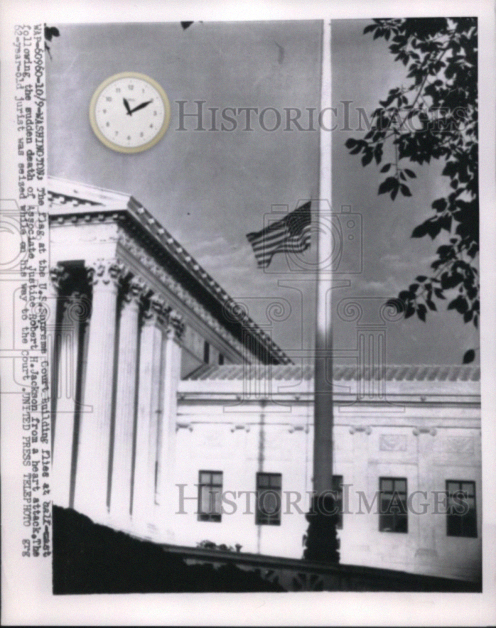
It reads 11h10
